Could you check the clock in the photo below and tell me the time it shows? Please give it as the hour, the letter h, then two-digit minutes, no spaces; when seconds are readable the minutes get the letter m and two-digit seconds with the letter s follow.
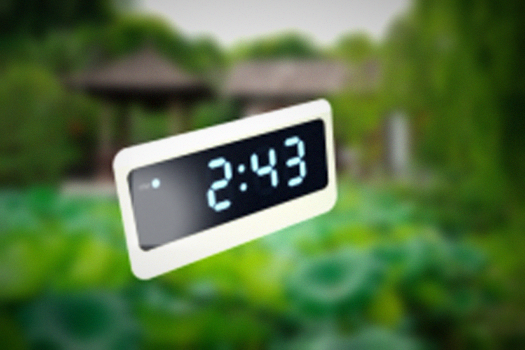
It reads 2h43
